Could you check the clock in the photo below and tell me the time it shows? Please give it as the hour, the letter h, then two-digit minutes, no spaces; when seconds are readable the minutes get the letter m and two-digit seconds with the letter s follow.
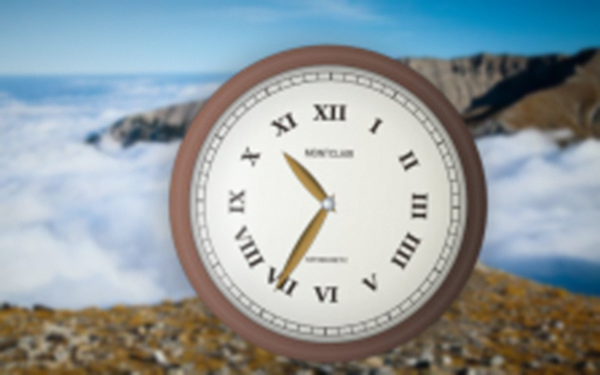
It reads 10h35
